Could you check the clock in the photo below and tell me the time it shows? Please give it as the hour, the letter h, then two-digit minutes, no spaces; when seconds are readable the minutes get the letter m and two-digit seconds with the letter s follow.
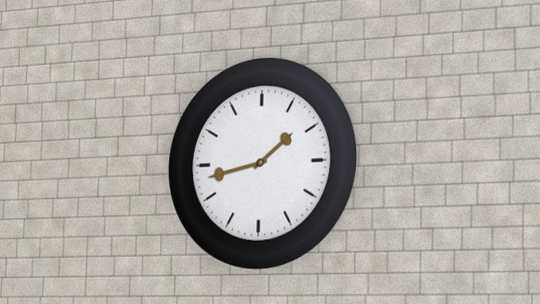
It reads 1h43
